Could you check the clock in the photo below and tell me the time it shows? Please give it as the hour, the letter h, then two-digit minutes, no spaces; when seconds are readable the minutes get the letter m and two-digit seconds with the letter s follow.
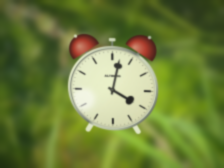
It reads 4h02
